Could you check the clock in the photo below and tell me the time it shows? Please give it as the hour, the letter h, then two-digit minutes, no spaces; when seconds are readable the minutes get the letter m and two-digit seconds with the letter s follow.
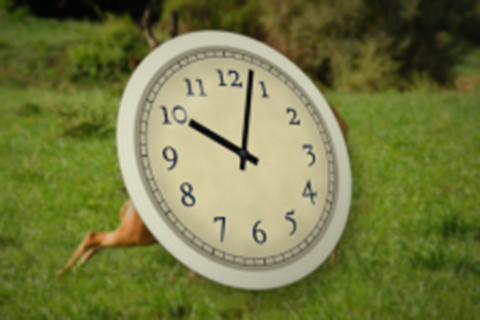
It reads 10h03
